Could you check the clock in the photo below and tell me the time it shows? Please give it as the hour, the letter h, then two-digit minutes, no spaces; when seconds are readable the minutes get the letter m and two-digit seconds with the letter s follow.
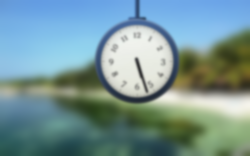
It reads 5h27
